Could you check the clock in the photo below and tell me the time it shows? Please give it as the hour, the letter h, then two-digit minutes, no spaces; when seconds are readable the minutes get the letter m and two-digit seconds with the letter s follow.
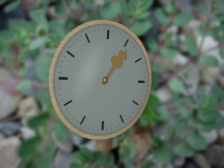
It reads 1h06
